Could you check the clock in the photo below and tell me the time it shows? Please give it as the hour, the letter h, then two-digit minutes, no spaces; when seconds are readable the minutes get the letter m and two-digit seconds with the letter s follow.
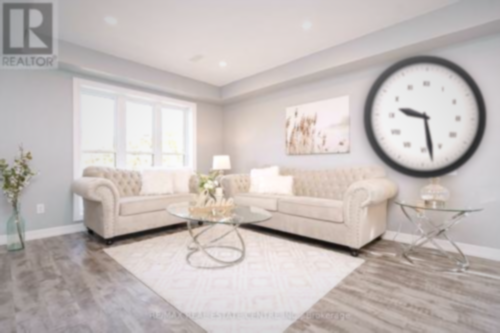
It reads 9h28
